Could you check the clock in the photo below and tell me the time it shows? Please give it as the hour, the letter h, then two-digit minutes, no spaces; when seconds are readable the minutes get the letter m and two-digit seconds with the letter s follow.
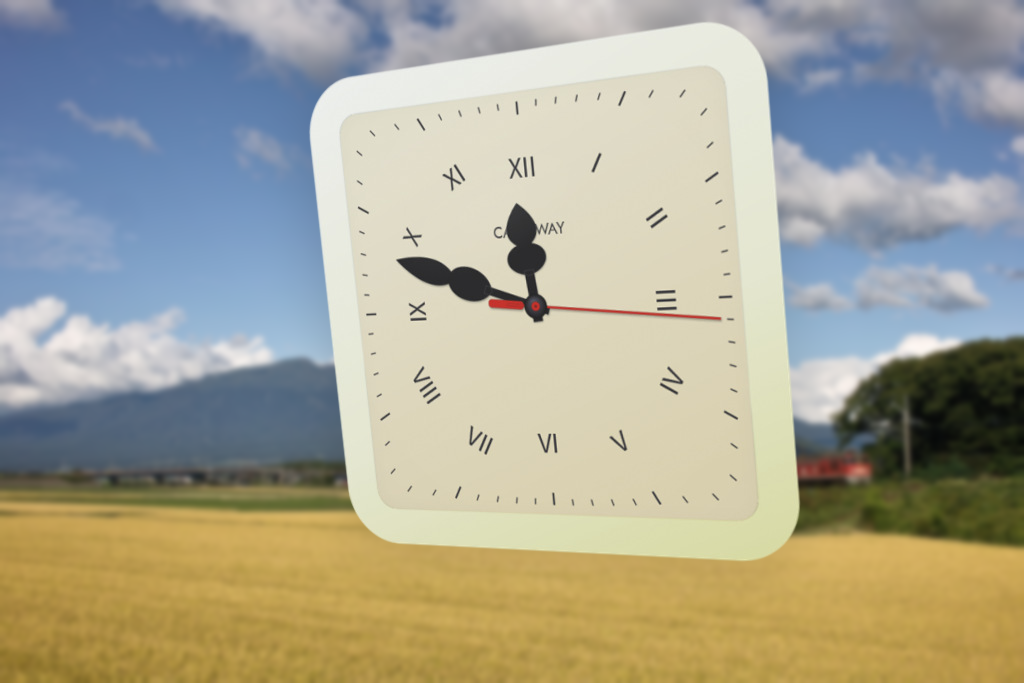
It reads 11h48m16s
